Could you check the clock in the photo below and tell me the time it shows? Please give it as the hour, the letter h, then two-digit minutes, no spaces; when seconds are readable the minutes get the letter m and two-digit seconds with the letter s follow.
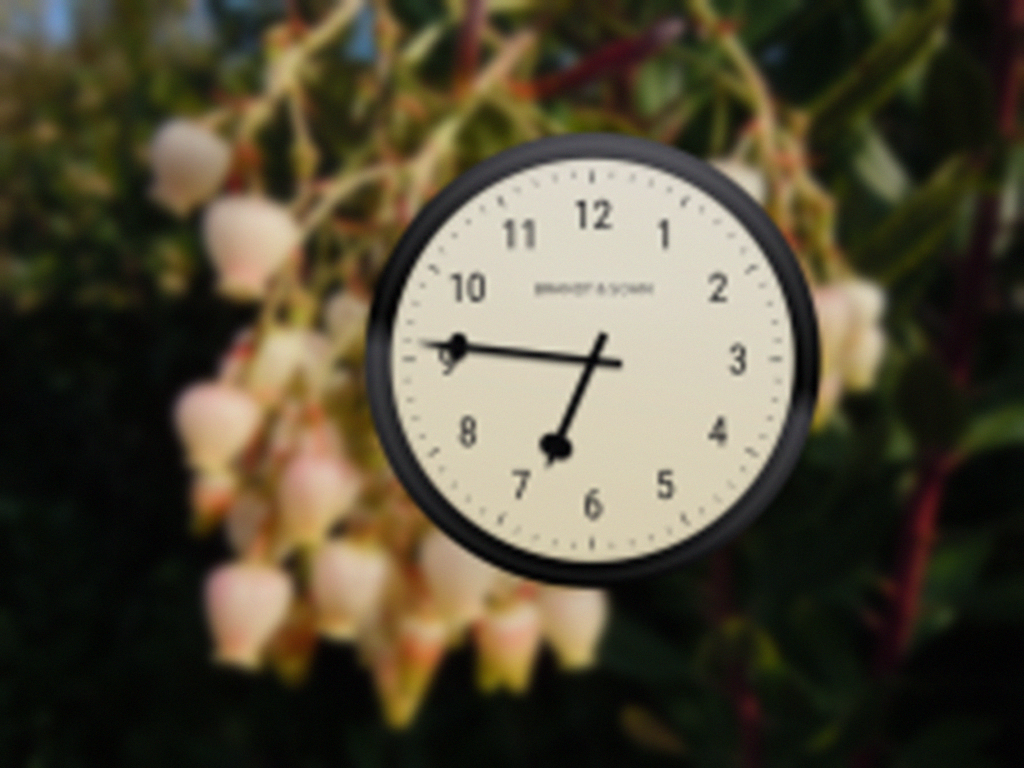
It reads 6h46
